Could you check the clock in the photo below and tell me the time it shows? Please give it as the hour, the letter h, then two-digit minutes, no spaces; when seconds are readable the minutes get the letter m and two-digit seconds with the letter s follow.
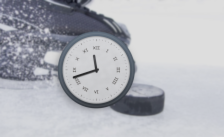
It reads 11h42
